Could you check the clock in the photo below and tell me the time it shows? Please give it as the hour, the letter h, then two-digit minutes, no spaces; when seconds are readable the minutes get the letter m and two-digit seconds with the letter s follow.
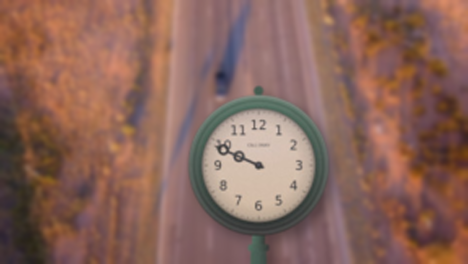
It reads 9h49
